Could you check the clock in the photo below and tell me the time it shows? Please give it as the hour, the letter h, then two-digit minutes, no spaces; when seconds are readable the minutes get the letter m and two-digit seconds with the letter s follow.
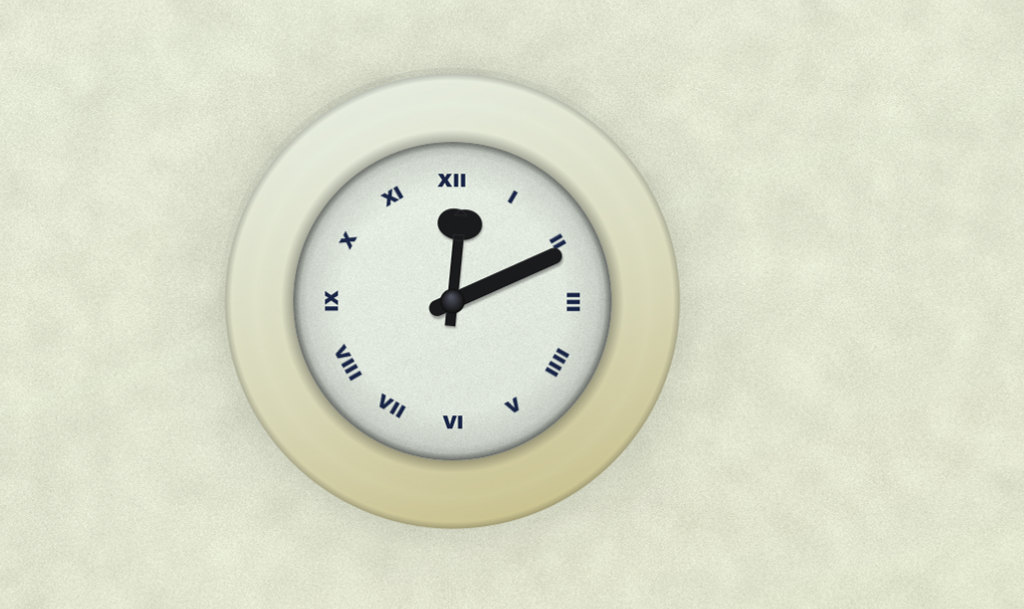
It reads 12h11
